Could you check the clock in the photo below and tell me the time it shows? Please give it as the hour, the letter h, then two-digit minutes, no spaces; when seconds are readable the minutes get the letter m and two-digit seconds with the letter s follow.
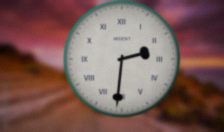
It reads 2h31
